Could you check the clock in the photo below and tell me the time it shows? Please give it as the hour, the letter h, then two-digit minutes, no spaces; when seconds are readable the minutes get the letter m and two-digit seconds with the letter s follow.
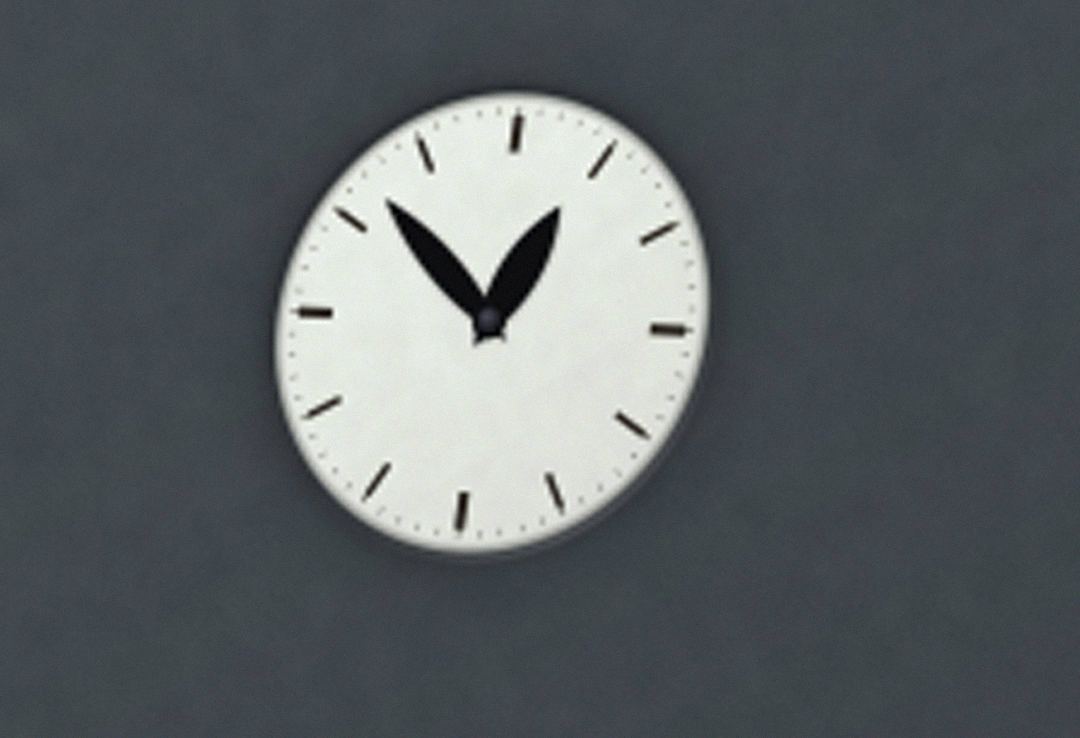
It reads 12h52
